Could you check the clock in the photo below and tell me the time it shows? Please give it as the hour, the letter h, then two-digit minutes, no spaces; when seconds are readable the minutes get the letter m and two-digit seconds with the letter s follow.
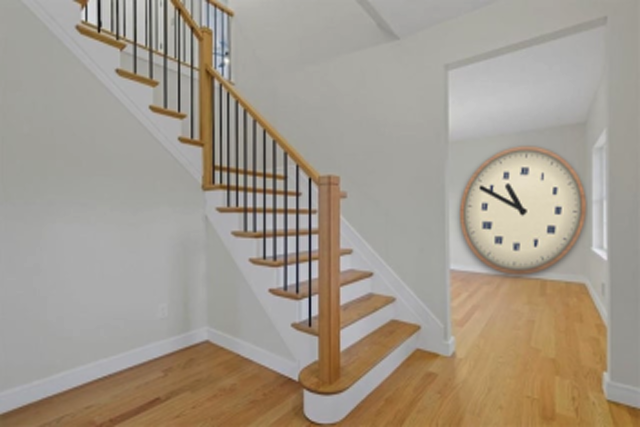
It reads 10h49
